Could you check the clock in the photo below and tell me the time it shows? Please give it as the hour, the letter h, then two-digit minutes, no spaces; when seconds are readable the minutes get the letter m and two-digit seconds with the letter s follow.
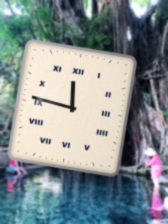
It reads 11h46
